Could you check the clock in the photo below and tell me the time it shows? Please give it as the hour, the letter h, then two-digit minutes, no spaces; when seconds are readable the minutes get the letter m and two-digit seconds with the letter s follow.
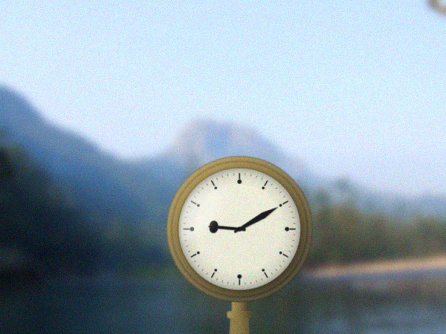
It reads 9h10
